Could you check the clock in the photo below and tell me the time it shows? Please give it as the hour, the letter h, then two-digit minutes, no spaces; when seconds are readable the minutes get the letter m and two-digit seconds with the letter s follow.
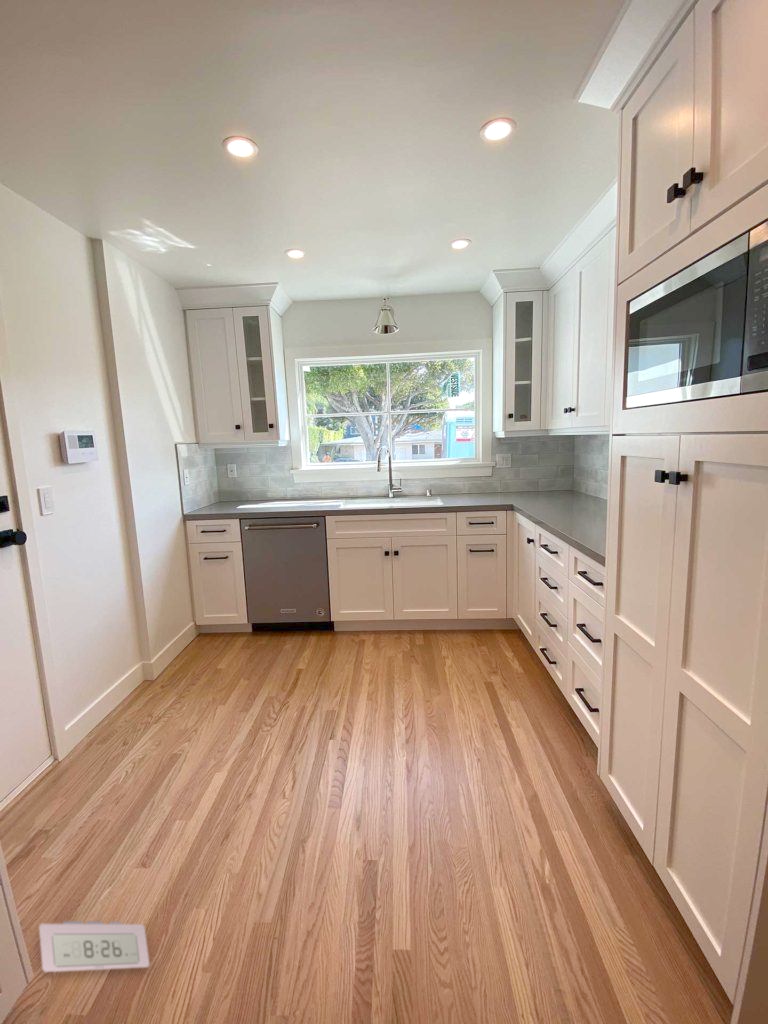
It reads 8h26
